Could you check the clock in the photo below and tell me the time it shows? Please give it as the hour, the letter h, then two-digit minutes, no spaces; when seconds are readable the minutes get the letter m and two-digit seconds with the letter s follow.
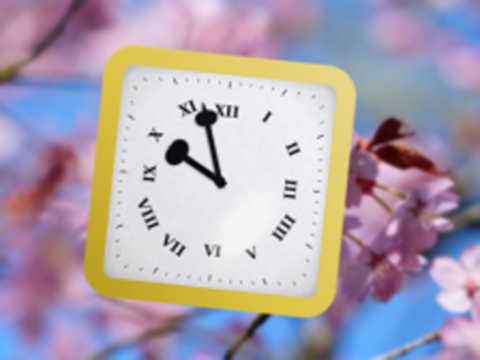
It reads 9h57
